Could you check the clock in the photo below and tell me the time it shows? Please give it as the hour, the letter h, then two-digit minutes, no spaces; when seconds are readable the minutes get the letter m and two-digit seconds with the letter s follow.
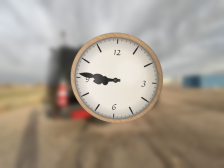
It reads 8h46
